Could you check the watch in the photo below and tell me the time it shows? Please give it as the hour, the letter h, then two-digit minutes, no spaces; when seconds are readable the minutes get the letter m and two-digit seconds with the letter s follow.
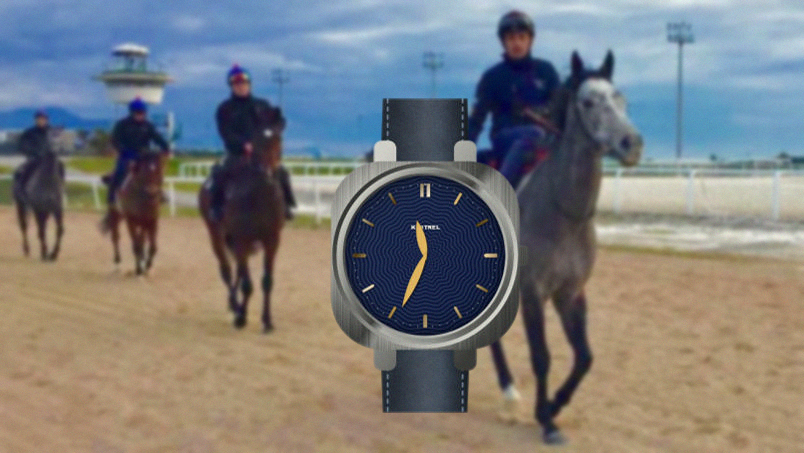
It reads 11h34
